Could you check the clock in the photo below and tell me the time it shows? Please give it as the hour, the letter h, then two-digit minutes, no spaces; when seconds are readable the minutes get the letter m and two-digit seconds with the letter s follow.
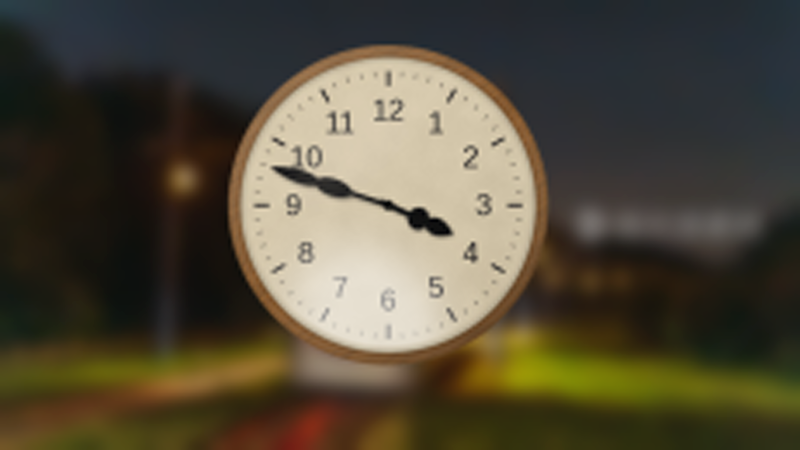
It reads 3h48
